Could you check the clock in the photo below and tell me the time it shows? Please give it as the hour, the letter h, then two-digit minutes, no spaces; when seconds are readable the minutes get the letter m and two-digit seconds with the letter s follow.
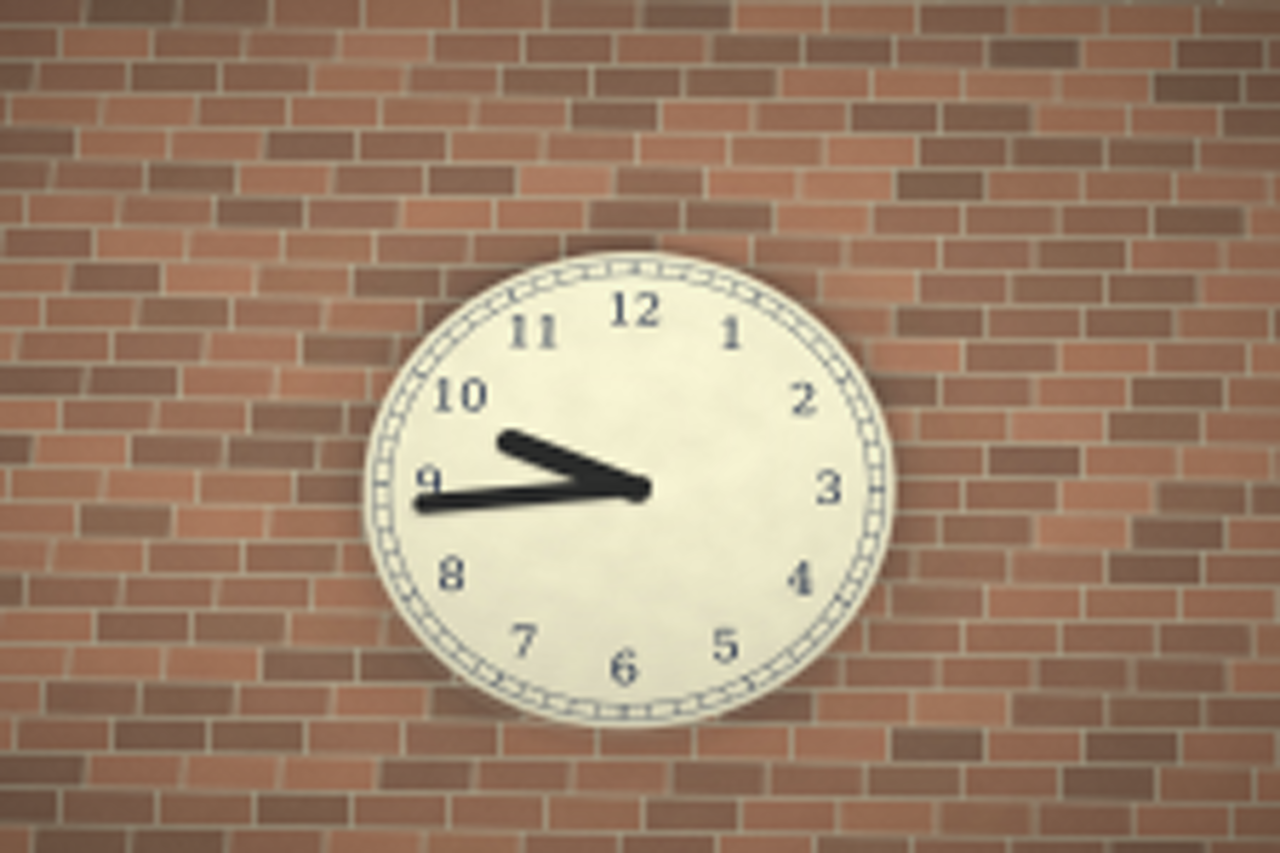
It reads 9h44
